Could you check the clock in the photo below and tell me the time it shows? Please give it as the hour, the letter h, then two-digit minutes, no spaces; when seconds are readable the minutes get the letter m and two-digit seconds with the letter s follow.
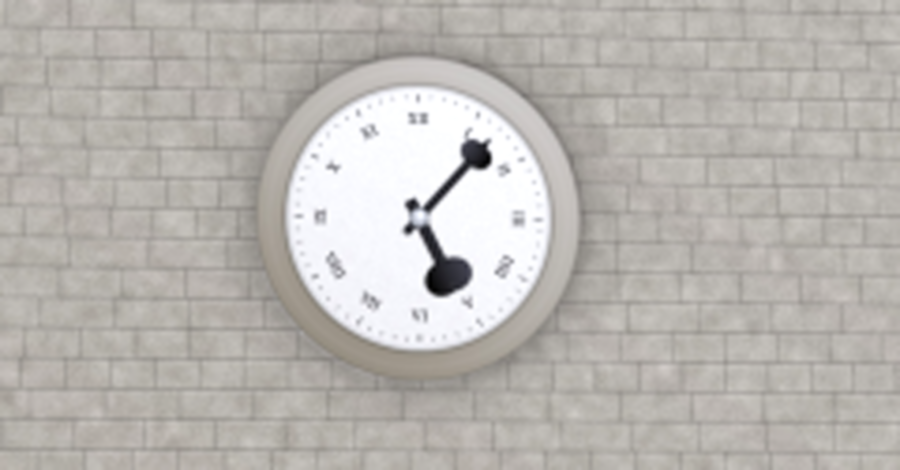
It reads 5h07
